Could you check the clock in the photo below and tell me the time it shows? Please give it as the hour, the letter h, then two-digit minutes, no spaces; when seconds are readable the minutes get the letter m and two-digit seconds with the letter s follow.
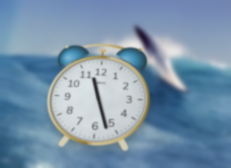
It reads 11h27
